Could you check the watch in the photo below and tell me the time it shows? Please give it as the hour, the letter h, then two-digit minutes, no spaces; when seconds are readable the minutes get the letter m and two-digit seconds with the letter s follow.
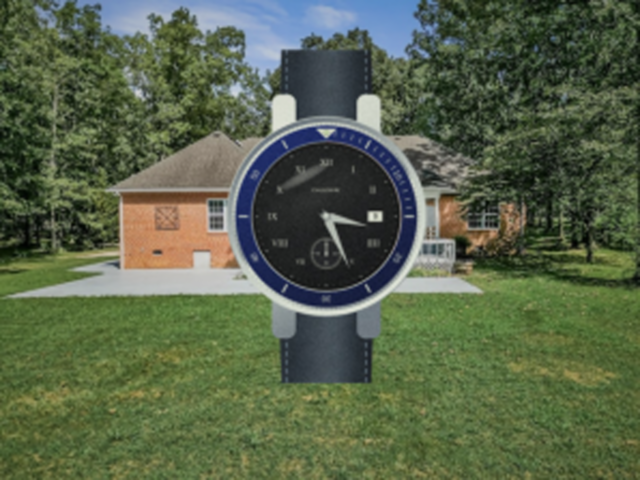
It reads 3h26
